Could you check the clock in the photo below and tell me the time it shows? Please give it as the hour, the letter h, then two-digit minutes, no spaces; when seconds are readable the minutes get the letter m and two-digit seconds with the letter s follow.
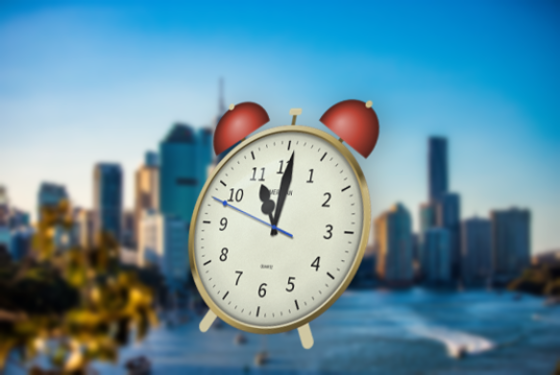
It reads 11h00m48s
